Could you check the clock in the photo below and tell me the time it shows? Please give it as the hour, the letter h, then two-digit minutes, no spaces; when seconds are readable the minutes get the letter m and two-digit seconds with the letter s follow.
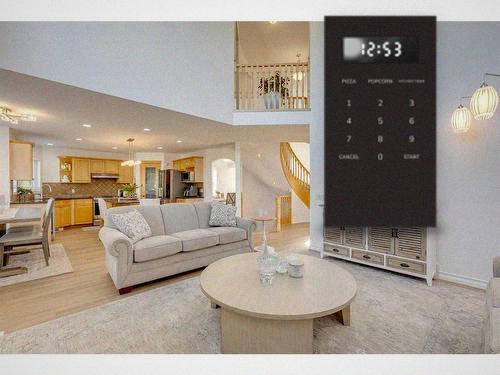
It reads 12h53
